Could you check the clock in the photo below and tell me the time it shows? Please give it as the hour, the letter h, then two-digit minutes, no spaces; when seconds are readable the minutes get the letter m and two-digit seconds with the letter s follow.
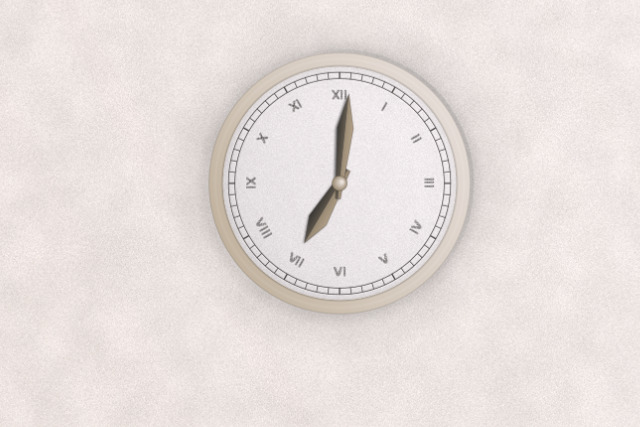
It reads 7h01
